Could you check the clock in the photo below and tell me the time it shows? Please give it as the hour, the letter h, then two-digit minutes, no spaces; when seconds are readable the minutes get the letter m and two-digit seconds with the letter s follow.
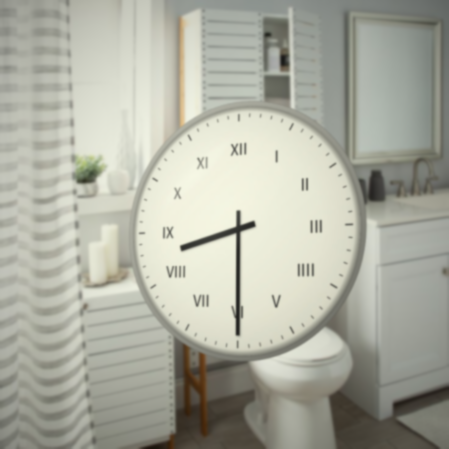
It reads 8h30
